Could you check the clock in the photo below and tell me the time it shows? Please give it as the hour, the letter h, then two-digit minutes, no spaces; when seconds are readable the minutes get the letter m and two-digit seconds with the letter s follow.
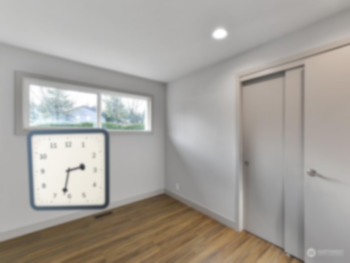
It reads 2h32
